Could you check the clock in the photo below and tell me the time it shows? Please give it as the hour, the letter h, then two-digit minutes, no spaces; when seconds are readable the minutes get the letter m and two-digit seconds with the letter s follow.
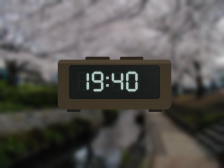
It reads 19h40
